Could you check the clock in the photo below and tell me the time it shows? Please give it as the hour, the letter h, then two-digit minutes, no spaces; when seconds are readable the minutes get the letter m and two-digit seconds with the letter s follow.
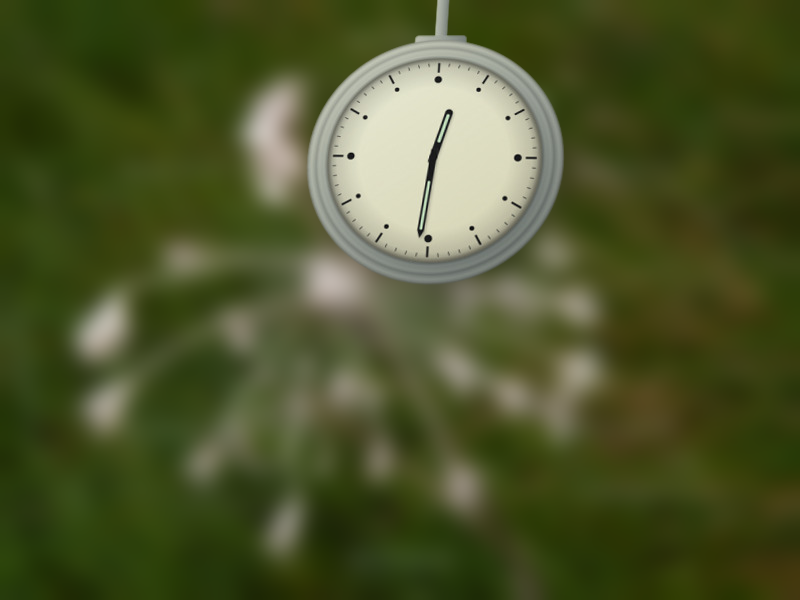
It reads 12h31
